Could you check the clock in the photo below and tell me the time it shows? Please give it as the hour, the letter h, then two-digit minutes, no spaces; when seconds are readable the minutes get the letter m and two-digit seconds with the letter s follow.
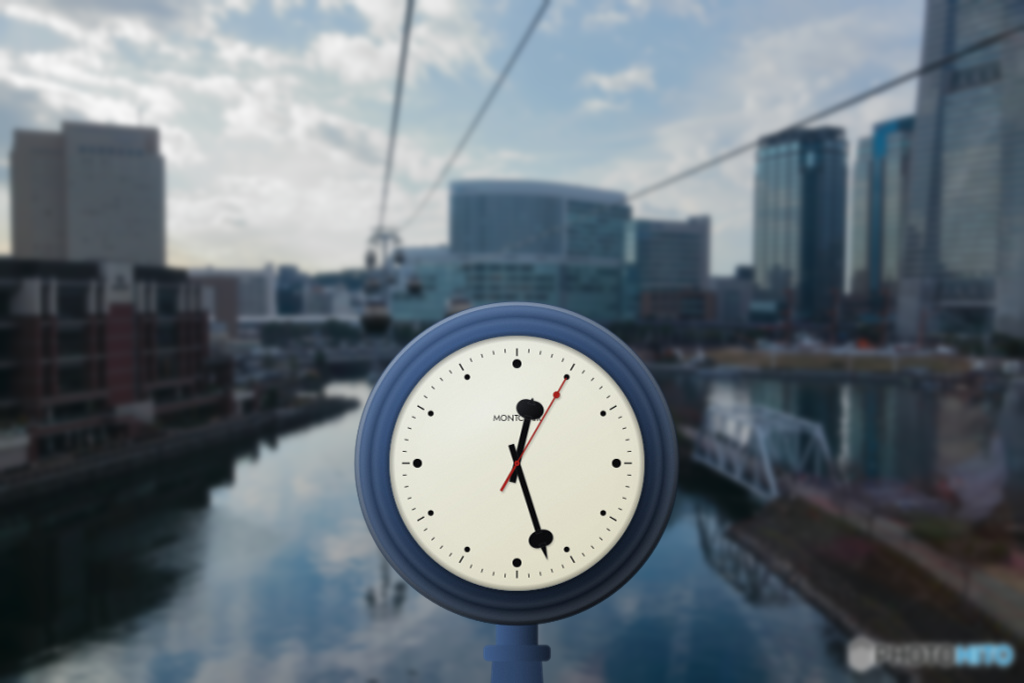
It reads 12h27m05s
